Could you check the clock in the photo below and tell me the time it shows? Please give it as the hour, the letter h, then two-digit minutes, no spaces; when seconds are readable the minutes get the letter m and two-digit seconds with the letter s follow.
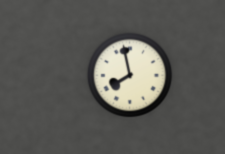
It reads 7h58
